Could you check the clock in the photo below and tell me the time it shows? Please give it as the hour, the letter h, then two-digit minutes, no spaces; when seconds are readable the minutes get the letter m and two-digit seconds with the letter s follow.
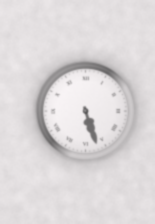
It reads 5h27
